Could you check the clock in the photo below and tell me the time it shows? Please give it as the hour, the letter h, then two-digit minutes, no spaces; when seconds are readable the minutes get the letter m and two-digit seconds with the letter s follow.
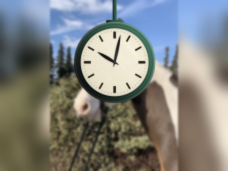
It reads 10h02
